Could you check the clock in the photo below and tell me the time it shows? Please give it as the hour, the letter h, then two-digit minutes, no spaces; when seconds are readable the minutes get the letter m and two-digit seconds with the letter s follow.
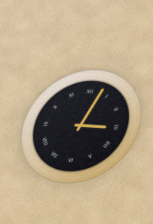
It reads 3h03
